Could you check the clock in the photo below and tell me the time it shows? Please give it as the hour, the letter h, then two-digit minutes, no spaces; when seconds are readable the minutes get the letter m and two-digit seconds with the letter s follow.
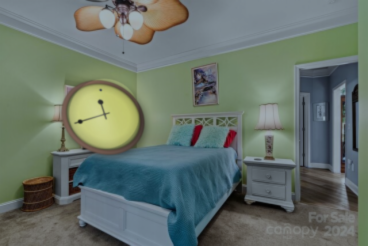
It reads 11h42
